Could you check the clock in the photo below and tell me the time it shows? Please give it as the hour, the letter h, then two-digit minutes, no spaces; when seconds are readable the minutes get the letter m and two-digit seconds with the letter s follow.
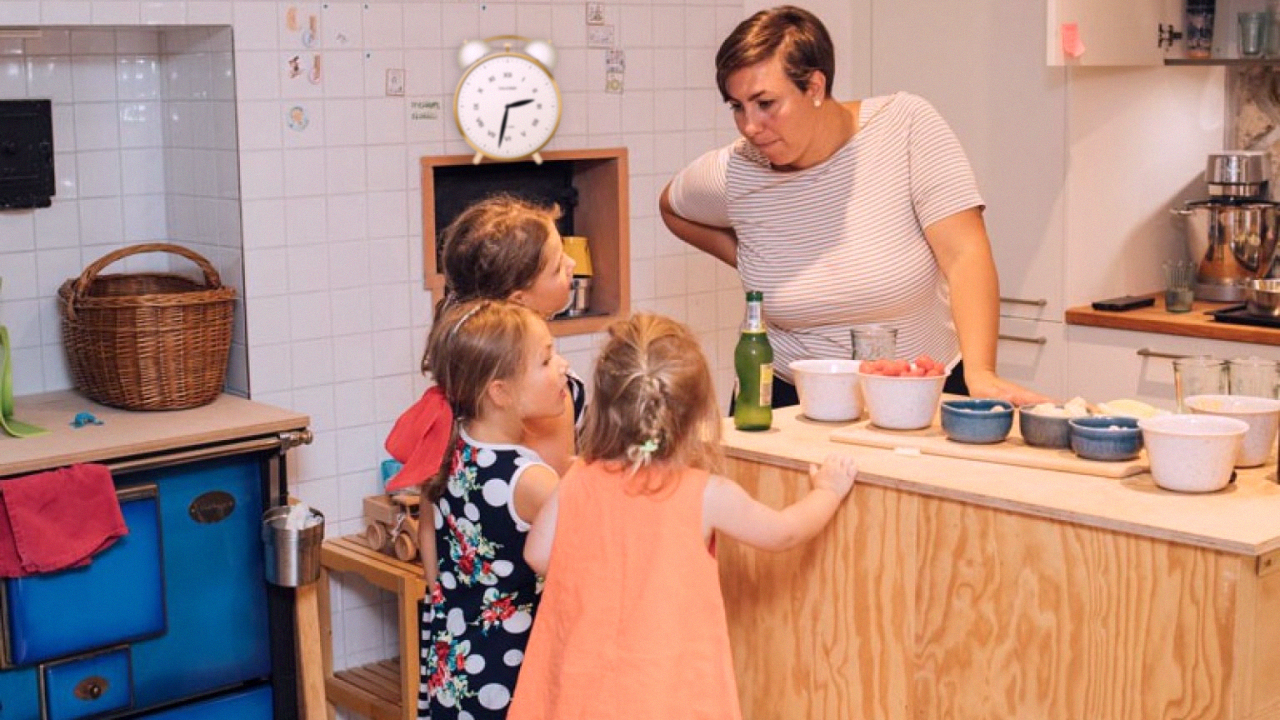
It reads 2h32
